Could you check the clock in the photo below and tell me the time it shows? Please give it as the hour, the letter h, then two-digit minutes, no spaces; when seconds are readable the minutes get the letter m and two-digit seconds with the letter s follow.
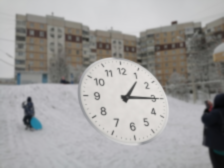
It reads 1h15
